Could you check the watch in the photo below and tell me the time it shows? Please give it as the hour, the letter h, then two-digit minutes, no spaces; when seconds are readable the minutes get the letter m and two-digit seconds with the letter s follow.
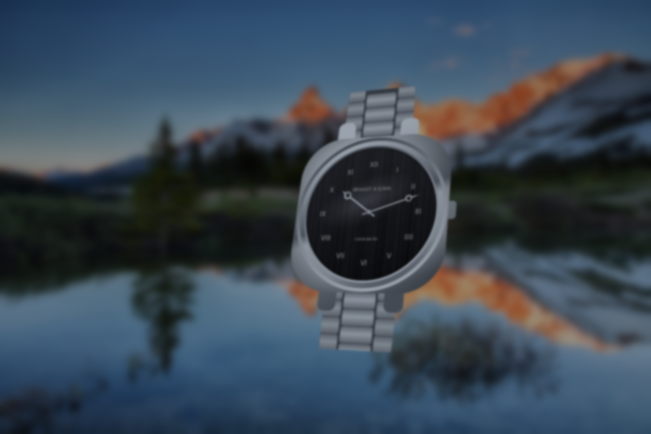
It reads 10h12
